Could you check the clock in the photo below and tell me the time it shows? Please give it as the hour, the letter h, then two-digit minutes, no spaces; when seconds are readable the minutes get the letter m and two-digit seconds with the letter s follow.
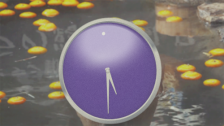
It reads 5h31
